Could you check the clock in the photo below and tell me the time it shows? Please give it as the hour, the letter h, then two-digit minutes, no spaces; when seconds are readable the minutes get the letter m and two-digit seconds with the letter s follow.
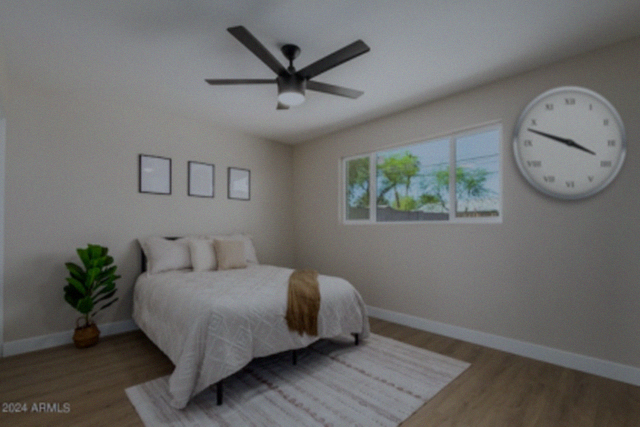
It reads 3h48
